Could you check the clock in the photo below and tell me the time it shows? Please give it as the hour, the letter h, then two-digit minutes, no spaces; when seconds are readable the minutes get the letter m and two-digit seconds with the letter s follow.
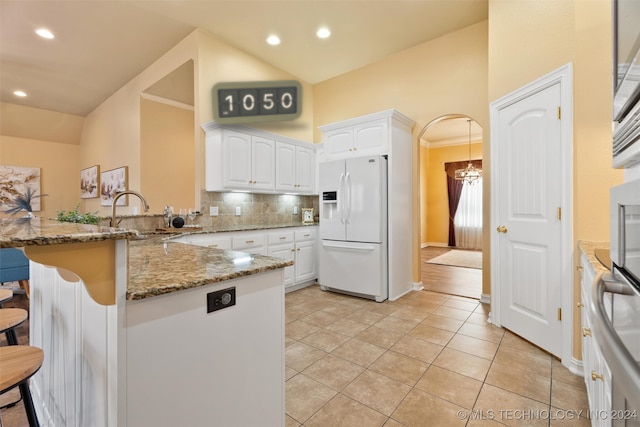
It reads 10h50
